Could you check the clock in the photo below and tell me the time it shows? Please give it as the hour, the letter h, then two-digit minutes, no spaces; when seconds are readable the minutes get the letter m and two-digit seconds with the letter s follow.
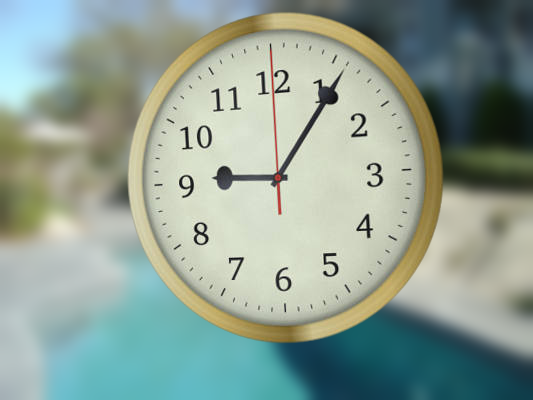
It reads 9h06m00s
